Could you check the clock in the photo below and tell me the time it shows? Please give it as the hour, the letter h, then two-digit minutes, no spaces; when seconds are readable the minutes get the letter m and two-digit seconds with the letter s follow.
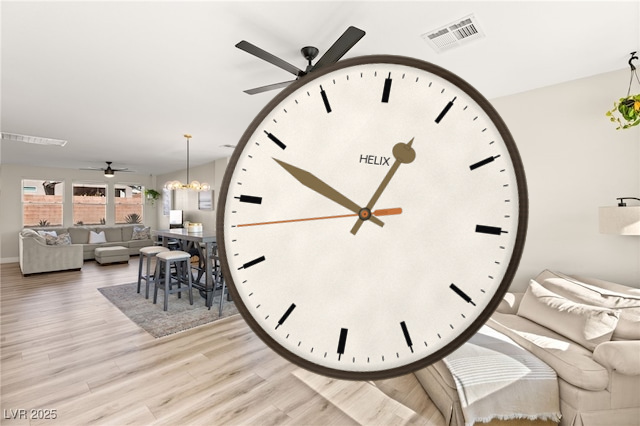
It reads 12h48m43s
